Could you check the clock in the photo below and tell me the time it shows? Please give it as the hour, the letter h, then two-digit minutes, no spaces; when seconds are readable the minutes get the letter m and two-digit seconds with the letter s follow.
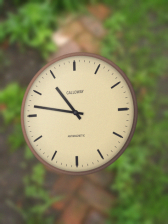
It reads 10h47
